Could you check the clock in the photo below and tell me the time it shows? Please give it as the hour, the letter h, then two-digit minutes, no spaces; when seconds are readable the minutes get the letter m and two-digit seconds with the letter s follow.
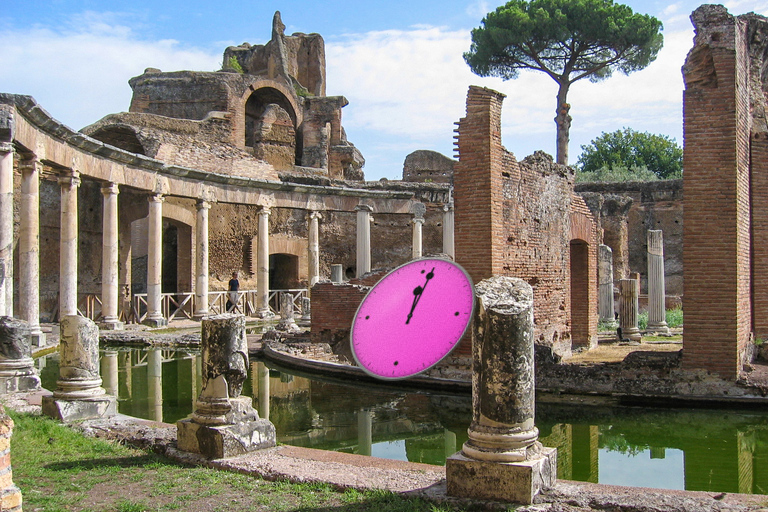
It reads 12h02
